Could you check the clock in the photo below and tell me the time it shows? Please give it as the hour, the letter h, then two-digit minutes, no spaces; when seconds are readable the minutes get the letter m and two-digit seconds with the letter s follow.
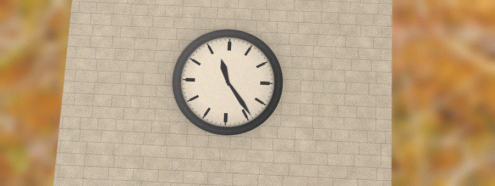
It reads 11h24
